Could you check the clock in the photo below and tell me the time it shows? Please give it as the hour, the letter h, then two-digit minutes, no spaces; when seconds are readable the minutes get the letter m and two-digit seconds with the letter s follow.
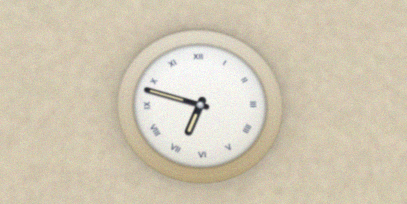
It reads 6h48
